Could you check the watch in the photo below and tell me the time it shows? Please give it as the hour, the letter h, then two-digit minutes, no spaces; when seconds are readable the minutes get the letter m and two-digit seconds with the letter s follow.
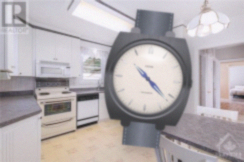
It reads 10h22
